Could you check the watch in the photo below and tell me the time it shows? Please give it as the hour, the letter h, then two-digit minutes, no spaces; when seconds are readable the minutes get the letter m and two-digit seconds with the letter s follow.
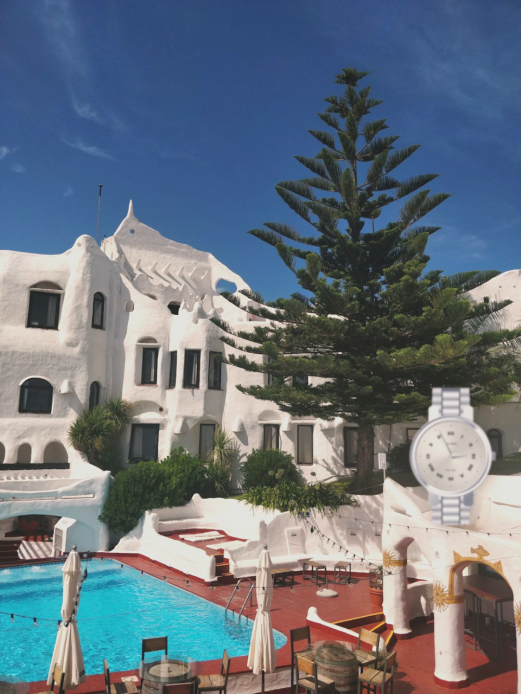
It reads 2h56
